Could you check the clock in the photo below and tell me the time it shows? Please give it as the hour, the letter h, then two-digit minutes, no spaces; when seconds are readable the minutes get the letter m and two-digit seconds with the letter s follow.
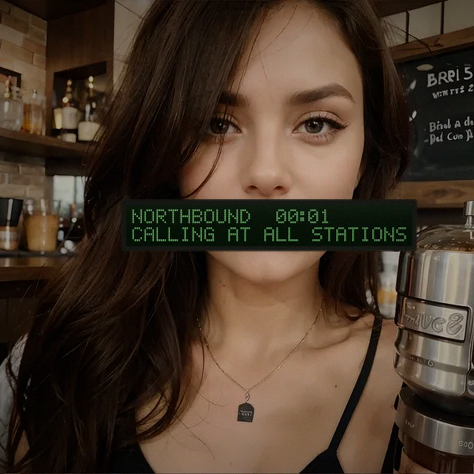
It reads 0h01
